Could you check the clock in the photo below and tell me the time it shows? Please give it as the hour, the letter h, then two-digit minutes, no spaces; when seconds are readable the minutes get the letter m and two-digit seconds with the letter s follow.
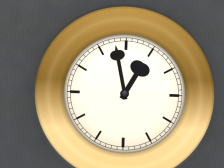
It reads 12h58
